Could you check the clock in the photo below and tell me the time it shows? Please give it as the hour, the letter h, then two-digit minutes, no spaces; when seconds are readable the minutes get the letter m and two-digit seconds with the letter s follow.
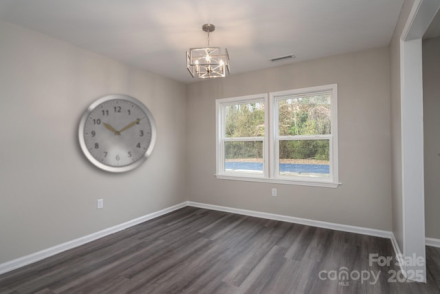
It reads 10h10
